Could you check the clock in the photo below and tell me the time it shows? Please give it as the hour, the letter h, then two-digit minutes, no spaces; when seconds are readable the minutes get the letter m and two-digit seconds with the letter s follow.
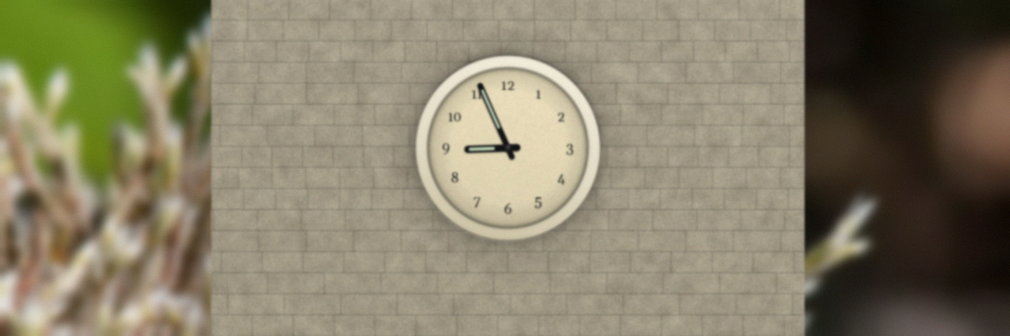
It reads 8h56
